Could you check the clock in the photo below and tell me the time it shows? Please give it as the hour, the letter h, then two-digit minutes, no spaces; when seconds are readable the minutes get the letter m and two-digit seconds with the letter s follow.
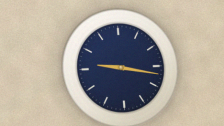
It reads 9h17
